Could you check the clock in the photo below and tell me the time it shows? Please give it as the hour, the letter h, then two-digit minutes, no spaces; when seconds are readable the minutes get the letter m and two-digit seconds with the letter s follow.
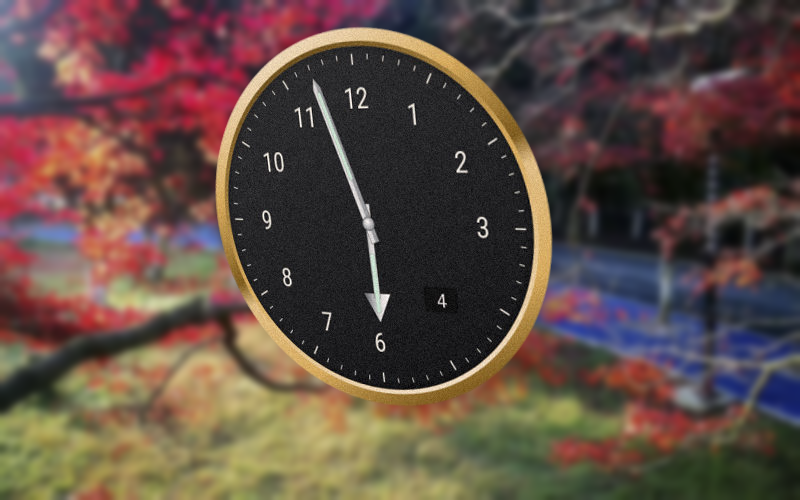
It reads 5h57
